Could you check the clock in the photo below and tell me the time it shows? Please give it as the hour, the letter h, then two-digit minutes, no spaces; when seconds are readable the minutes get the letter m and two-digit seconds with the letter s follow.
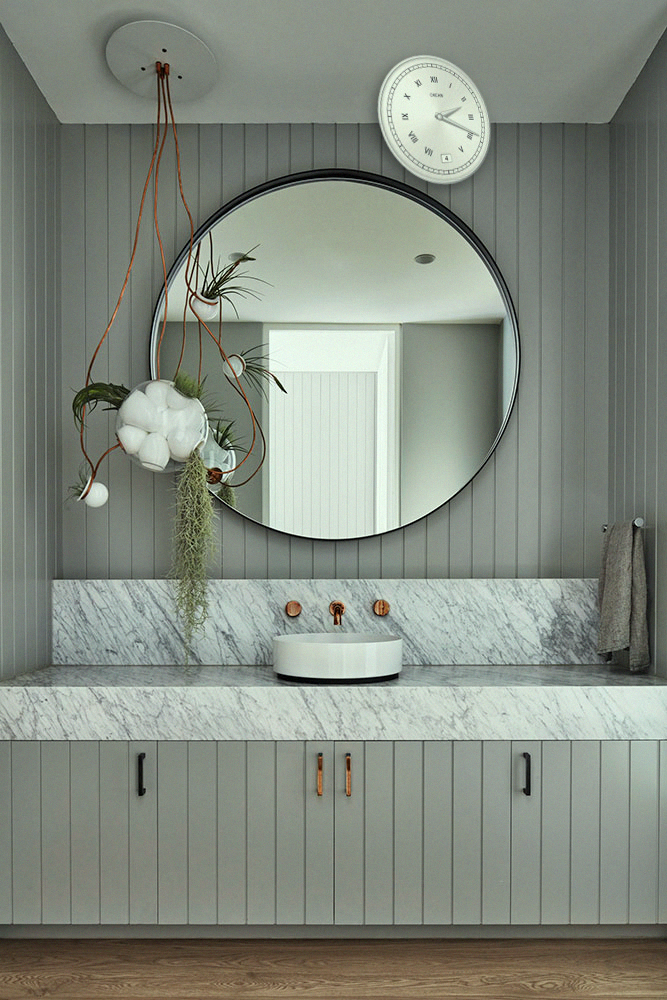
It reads 2h19
